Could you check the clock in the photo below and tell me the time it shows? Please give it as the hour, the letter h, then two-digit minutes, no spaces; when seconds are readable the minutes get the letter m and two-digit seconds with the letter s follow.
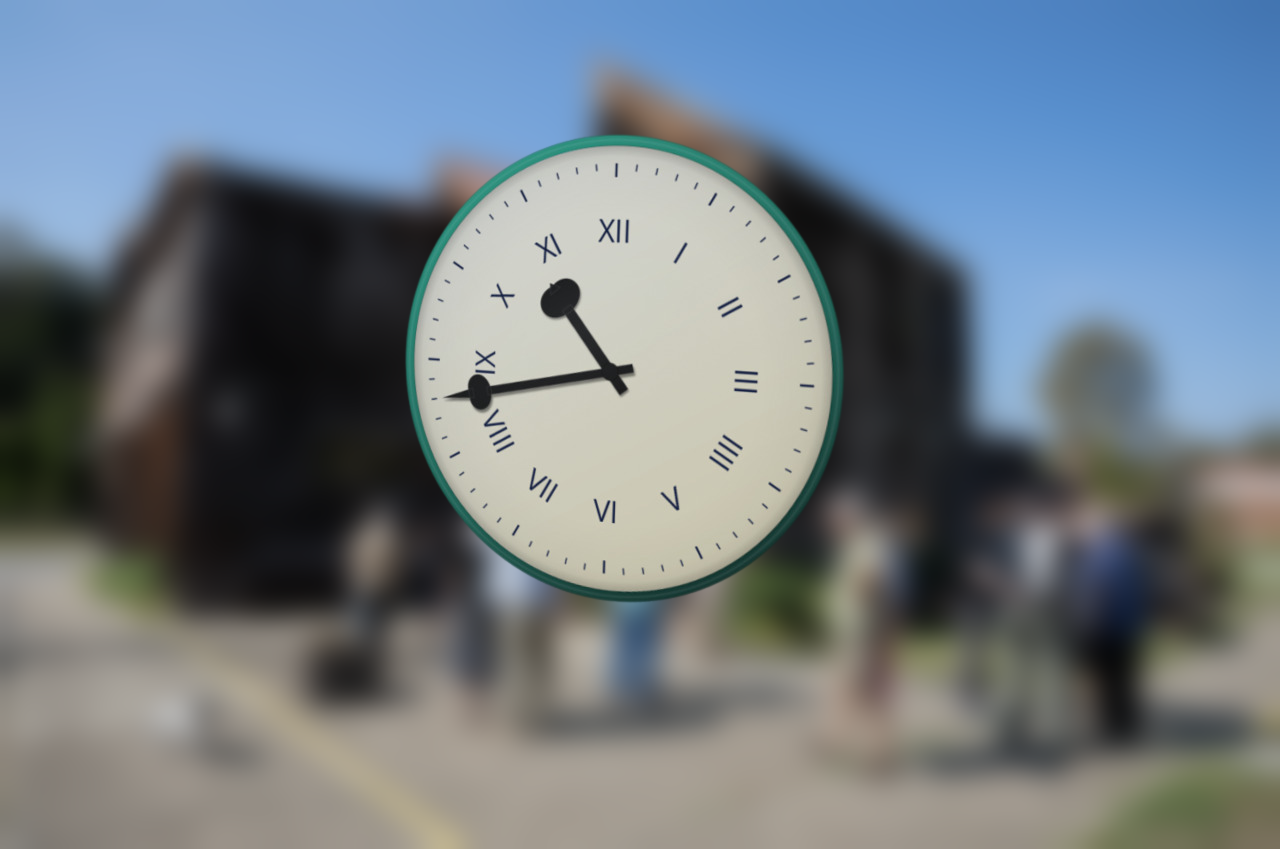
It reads 10h43
